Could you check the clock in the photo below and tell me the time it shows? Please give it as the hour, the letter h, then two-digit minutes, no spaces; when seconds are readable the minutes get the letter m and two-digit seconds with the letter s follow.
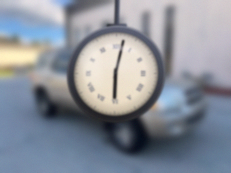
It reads 6h02
